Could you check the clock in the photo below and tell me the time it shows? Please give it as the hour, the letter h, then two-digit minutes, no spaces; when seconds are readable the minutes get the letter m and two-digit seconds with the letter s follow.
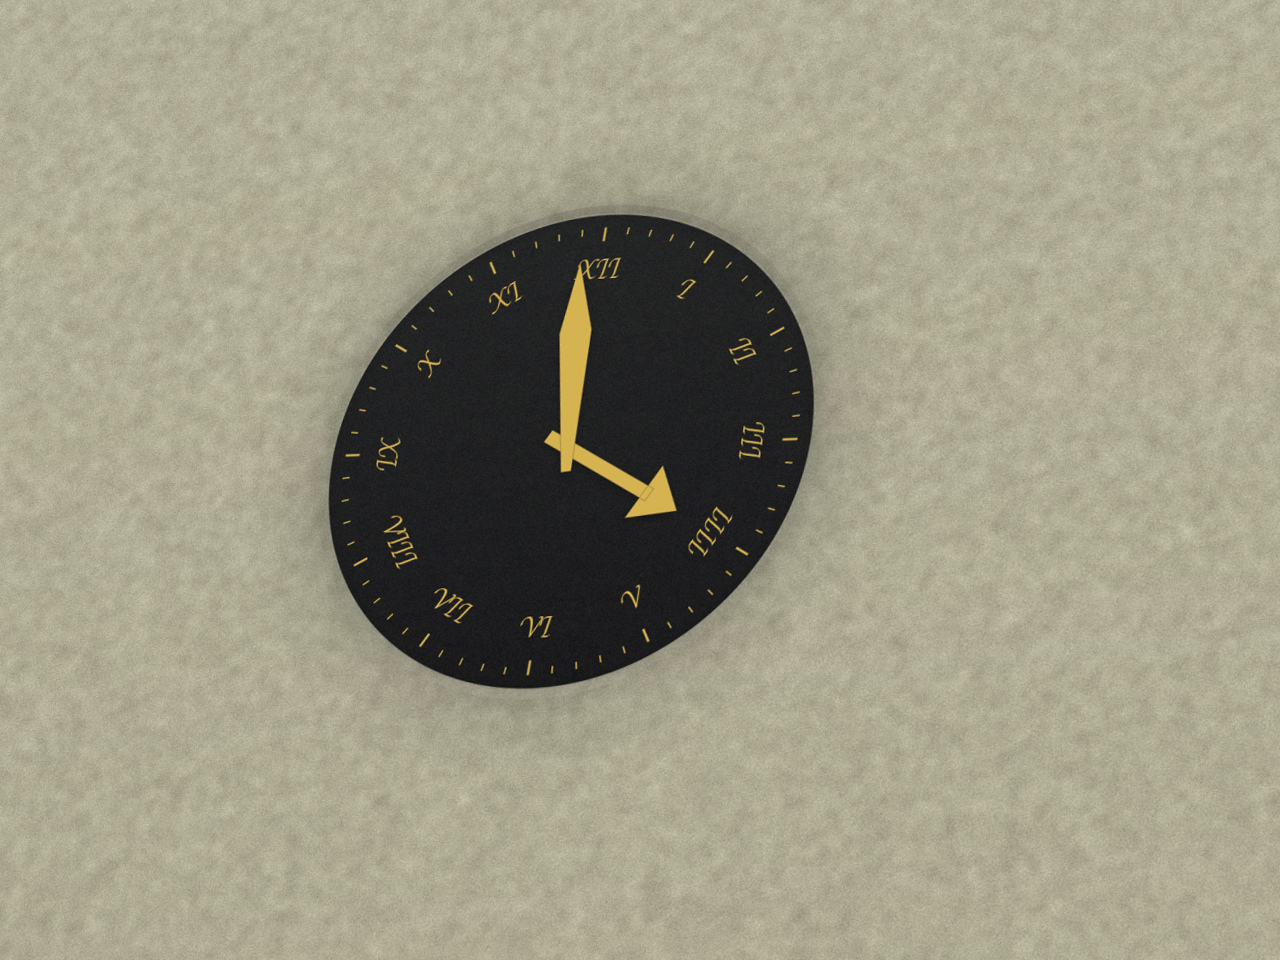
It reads 3h59
